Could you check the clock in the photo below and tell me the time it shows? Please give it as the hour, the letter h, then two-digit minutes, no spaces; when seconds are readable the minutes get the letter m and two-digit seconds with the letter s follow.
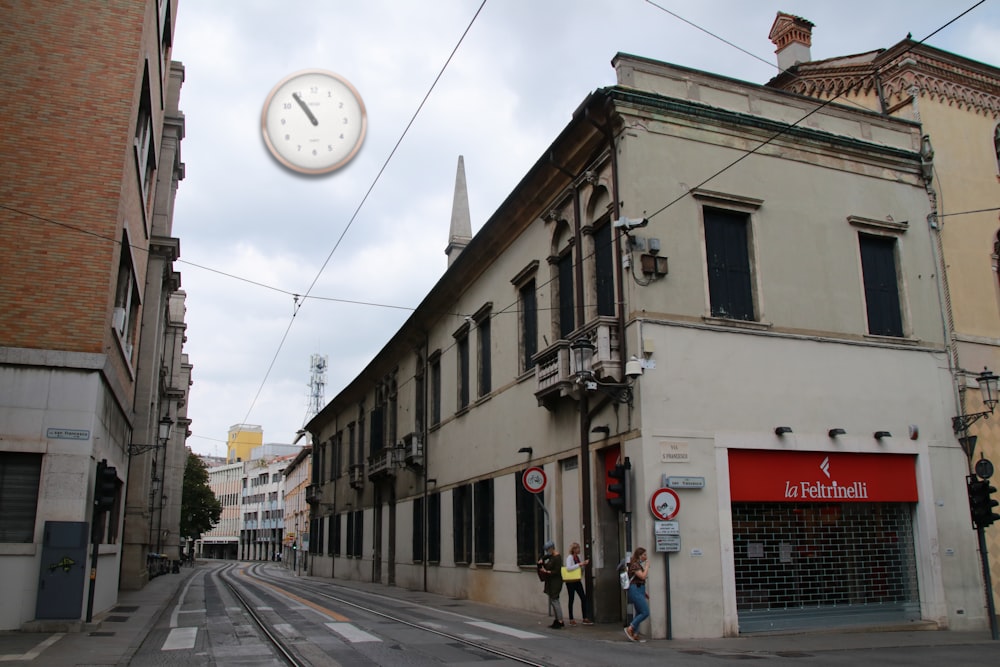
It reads 10h54
